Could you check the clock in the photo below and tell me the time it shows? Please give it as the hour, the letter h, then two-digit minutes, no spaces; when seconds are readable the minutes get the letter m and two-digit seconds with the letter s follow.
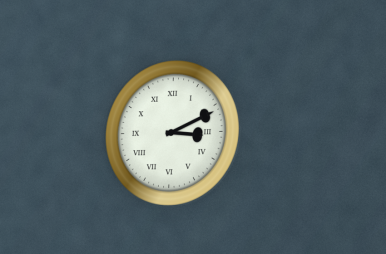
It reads 3h11
